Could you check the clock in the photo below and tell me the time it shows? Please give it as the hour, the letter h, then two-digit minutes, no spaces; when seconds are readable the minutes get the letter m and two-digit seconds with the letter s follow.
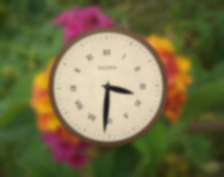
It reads 3h31
